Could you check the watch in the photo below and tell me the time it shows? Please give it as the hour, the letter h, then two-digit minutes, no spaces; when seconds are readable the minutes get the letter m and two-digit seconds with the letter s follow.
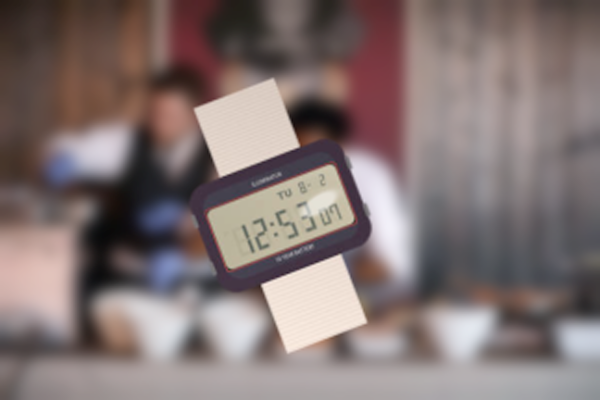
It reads 12h53m07s
